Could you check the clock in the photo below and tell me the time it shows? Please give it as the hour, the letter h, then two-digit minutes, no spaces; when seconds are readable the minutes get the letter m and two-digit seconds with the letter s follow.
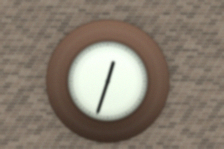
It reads 12h33
